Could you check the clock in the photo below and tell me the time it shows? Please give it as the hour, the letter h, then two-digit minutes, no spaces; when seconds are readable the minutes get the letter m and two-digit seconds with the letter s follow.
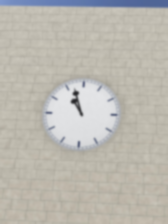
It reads 10h57
